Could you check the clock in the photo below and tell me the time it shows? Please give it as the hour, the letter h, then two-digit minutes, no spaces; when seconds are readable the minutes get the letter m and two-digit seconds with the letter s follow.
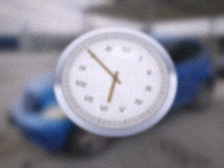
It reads 5h50
